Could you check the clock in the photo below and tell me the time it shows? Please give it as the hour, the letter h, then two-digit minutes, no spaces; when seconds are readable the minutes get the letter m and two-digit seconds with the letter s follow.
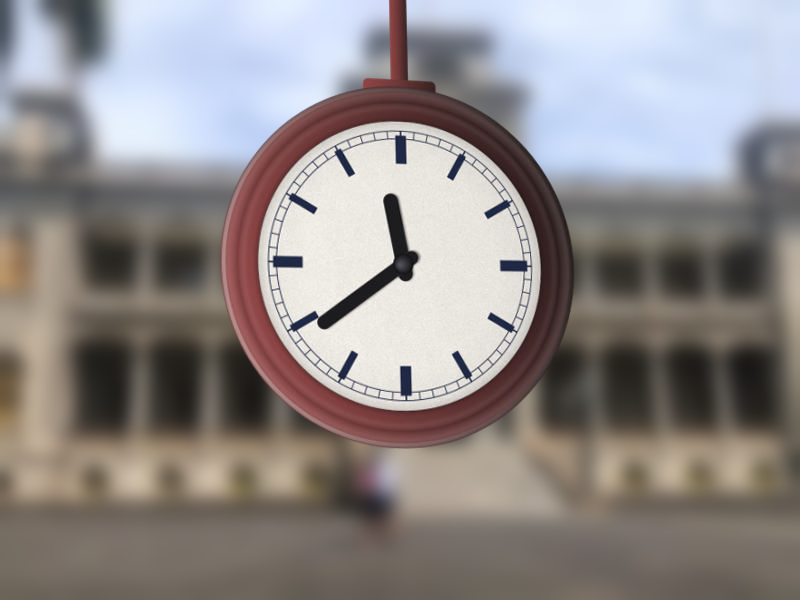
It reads 11h39
